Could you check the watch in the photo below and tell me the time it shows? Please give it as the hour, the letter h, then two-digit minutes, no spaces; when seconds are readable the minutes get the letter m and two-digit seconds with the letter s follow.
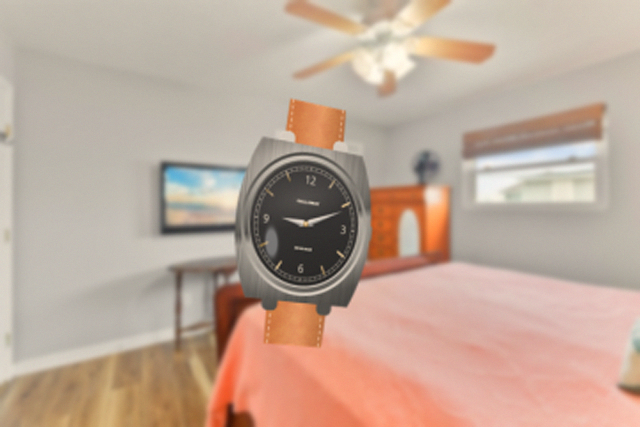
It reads 9h11
